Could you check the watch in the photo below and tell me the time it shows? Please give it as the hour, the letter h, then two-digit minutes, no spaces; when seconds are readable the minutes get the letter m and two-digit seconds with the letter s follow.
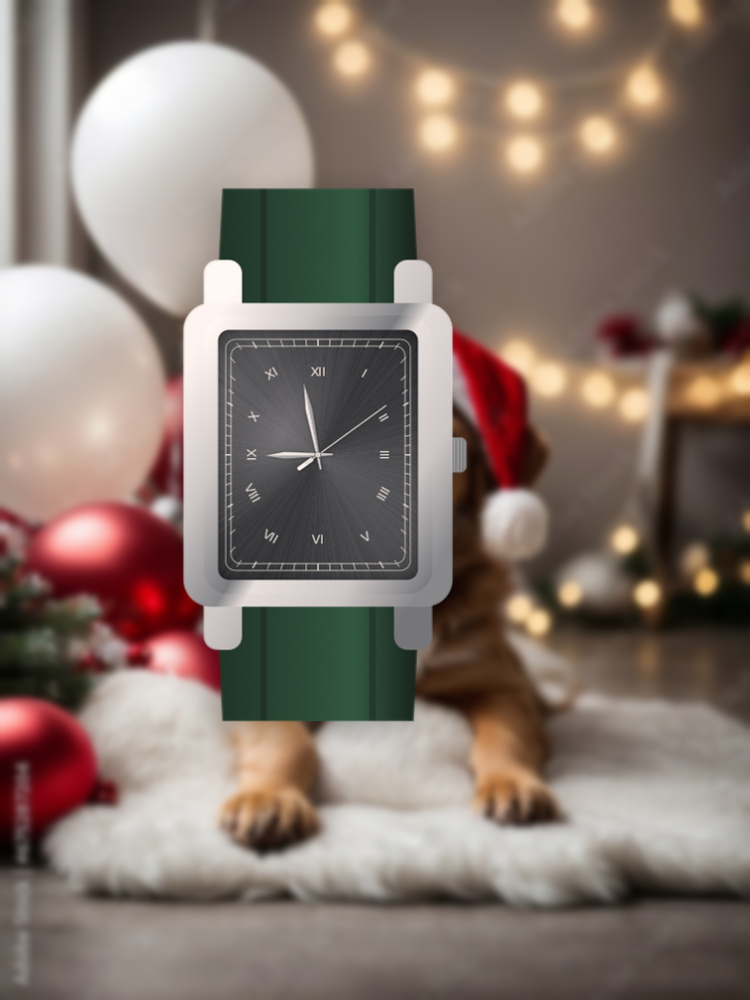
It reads 8h58m09s
